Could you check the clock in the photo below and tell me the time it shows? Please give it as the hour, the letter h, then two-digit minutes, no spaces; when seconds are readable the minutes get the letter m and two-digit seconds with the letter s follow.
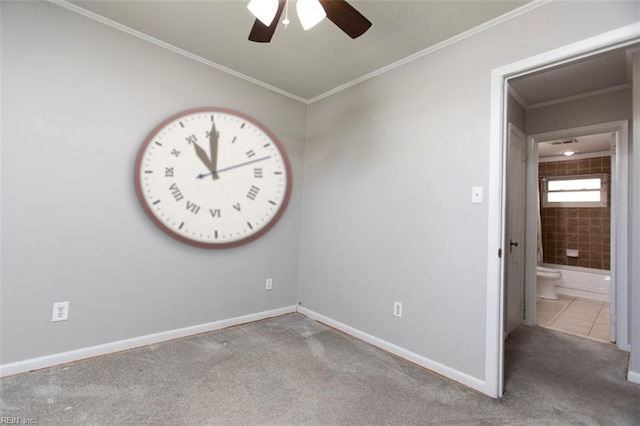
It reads 11h00m12s
